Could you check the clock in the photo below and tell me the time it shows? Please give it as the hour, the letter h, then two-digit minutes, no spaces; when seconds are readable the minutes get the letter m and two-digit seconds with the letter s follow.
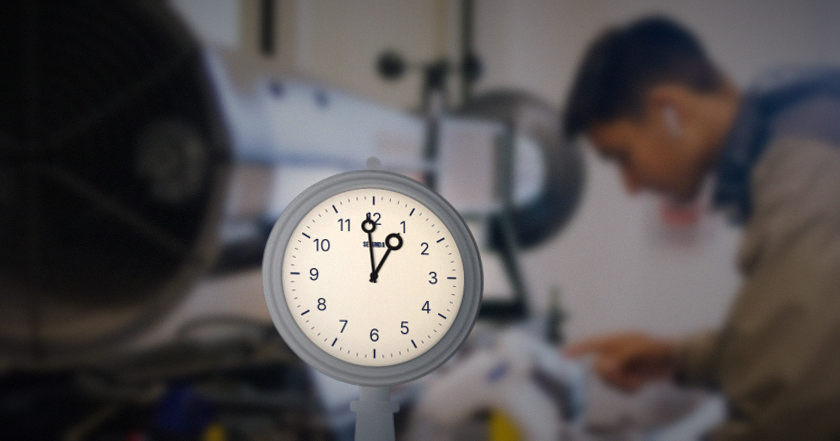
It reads 12h59
